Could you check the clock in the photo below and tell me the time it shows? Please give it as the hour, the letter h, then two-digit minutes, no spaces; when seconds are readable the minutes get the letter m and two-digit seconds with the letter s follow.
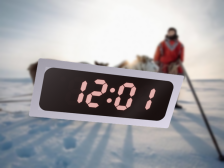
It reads 12h01
